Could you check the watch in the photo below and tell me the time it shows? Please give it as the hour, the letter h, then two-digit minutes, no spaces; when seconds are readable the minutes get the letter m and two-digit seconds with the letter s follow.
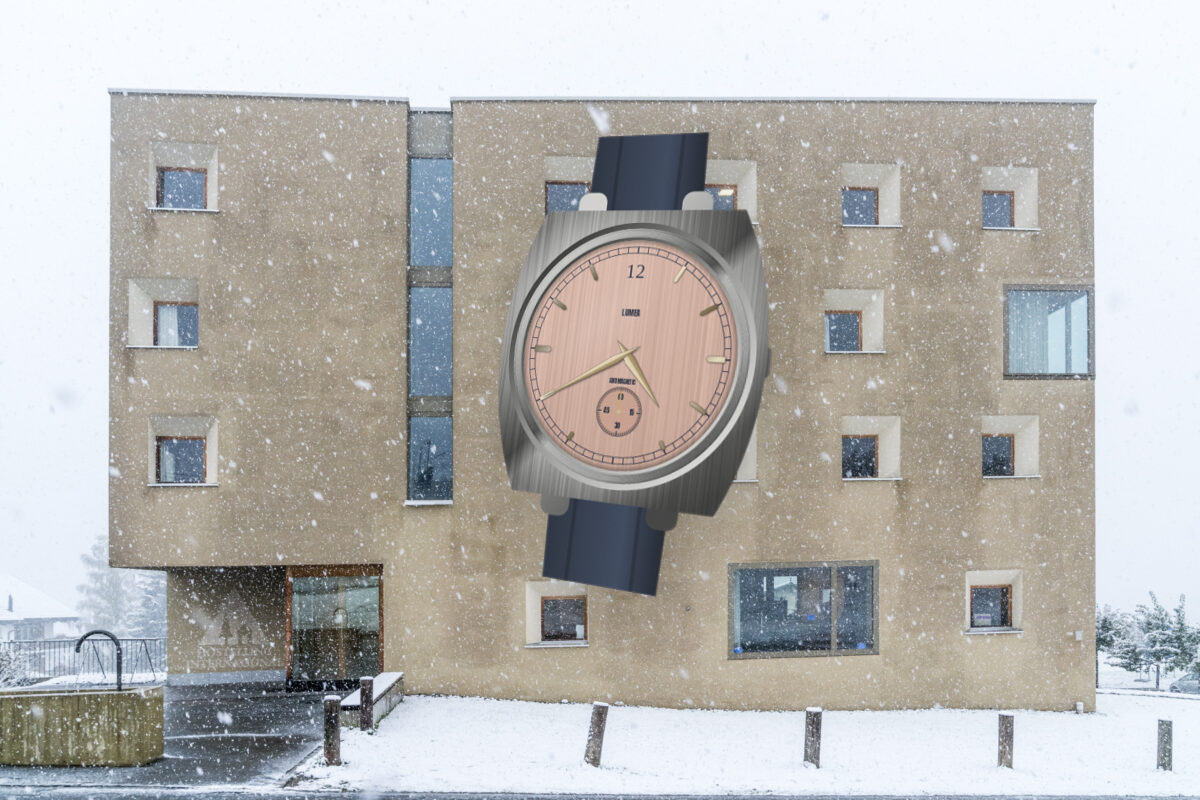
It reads 4h40
